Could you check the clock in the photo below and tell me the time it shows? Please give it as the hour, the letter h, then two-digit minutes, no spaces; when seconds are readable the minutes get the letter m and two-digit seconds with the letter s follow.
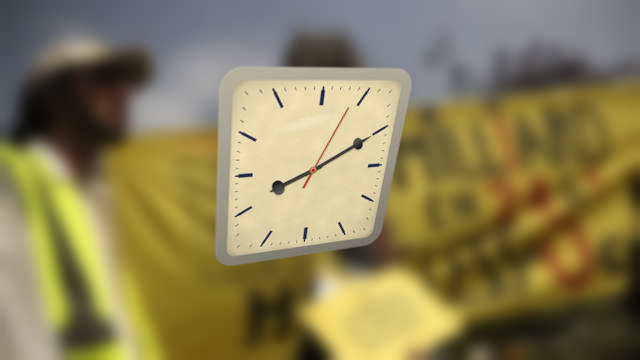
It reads 8h10m04s
